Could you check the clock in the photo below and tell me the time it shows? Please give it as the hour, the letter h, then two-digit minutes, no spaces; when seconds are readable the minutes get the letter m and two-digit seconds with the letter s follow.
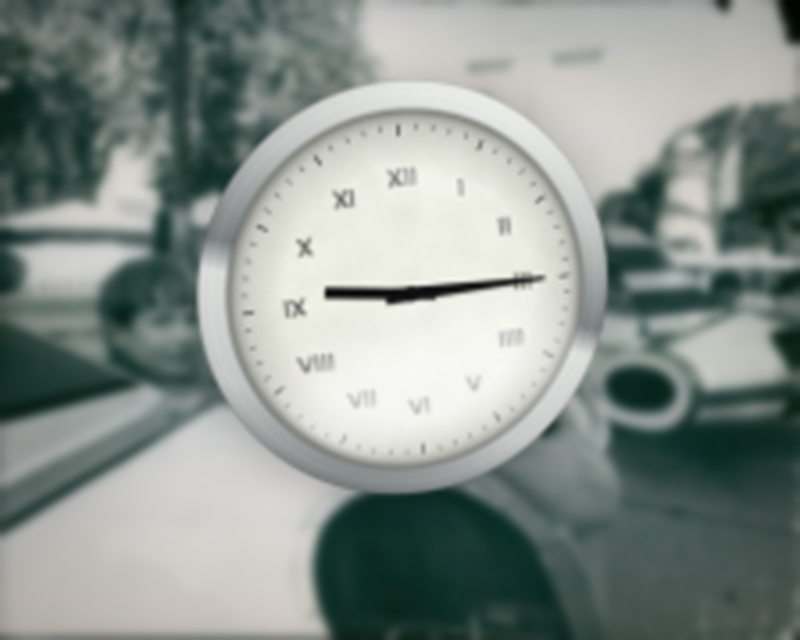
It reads 9h15
